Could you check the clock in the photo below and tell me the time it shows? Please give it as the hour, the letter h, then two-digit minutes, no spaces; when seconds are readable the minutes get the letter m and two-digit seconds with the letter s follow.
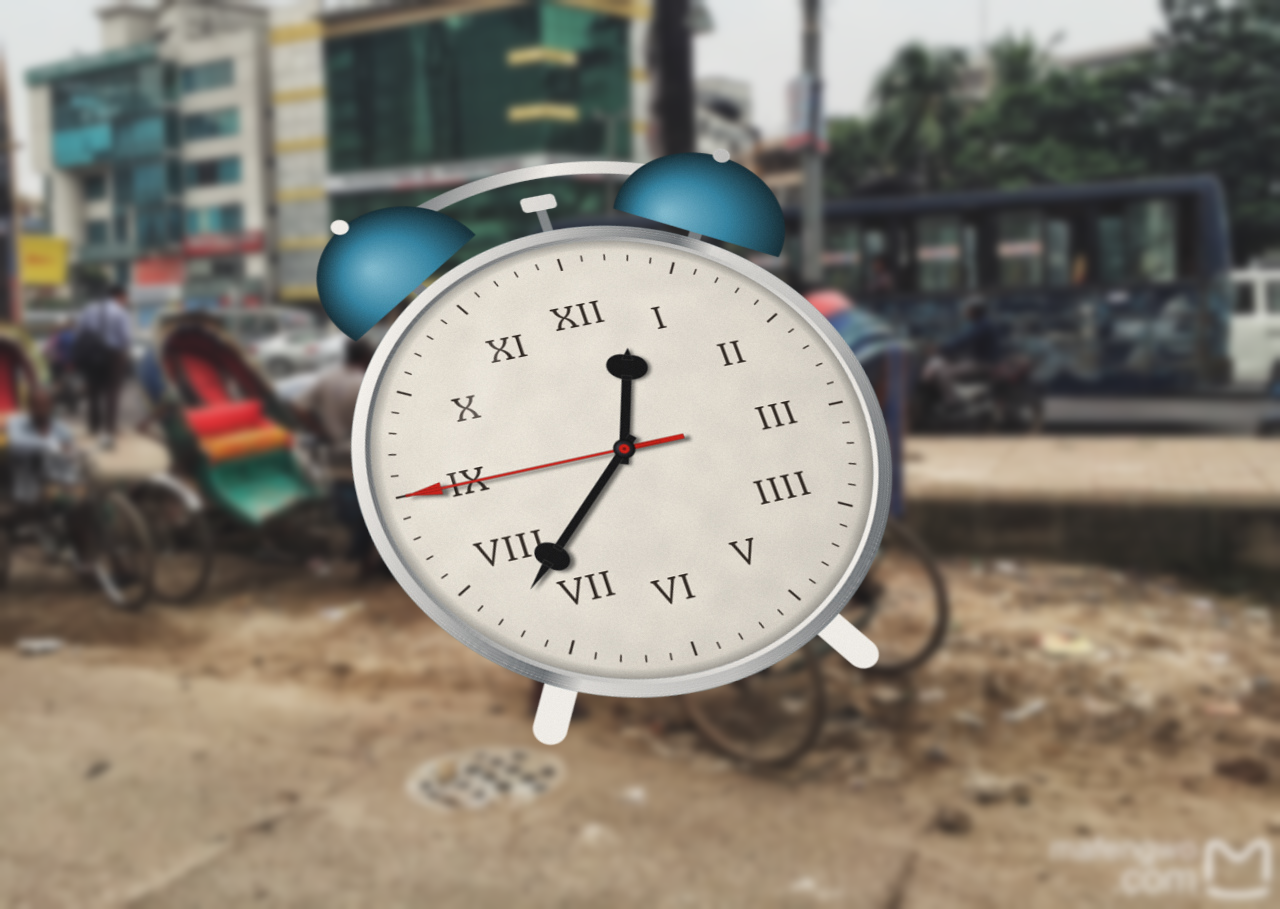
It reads 12h37m45s
